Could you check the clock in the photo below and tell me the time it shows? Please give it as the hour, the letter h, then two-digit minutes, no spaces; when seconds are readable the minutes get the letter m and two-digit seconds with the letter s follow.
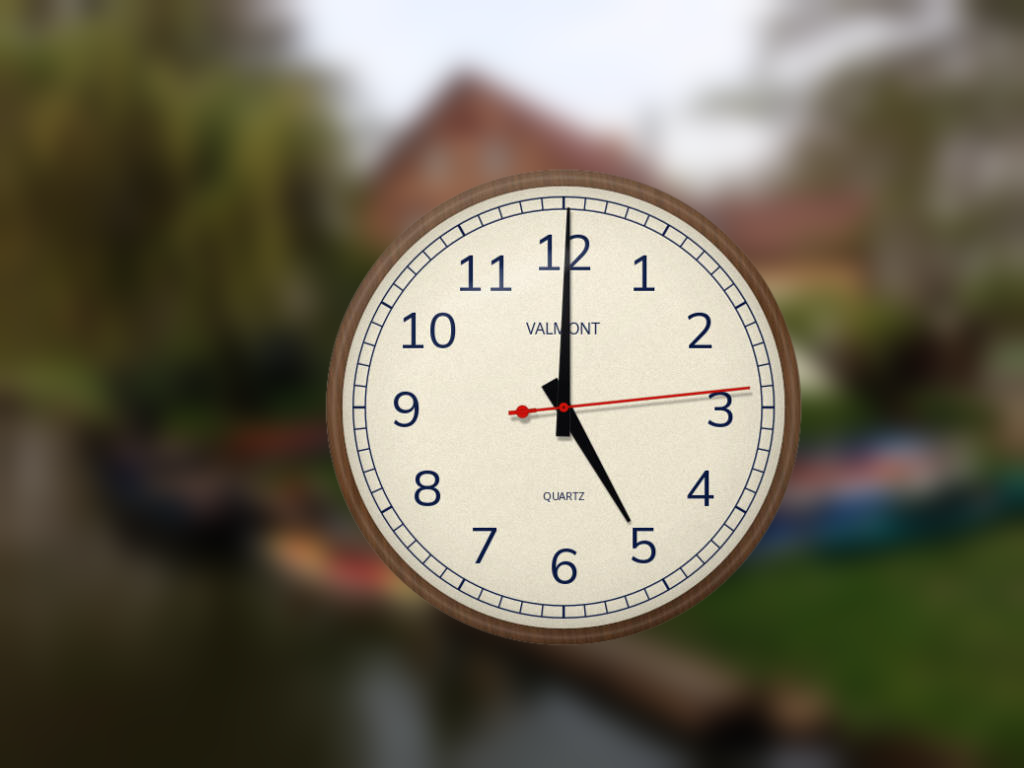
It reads 5h00m14s
